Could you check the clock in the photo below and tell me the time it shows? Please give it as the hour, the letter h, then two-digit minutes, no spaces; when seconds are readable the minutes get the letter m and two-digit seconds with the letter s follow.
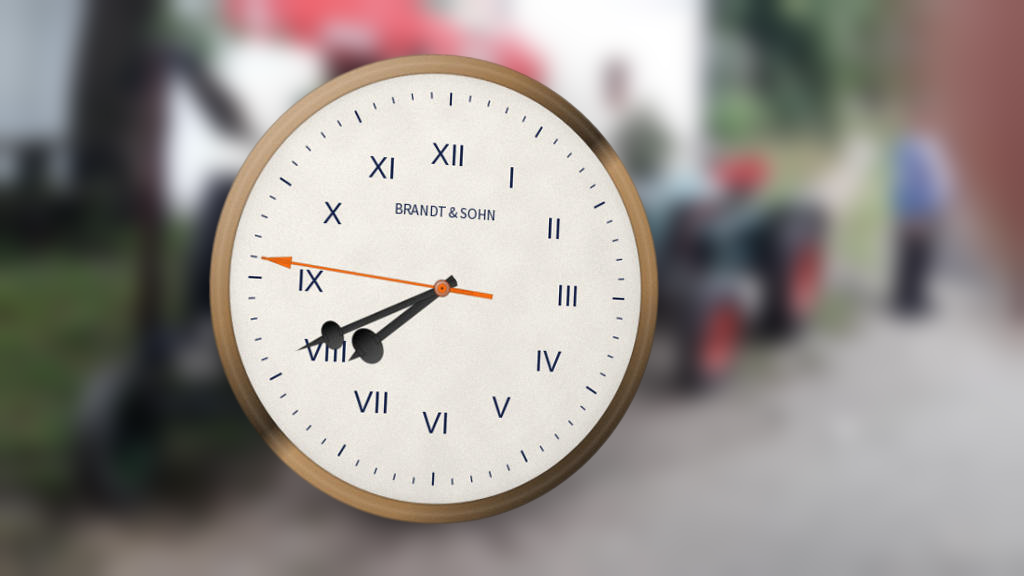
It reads 7h40m46s
